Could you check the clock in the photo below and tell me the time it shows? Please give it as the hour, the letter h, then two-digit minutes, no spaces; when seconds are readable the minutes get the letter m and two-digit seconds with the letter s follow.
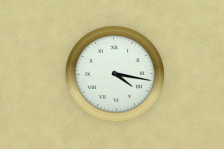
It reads 4h17
